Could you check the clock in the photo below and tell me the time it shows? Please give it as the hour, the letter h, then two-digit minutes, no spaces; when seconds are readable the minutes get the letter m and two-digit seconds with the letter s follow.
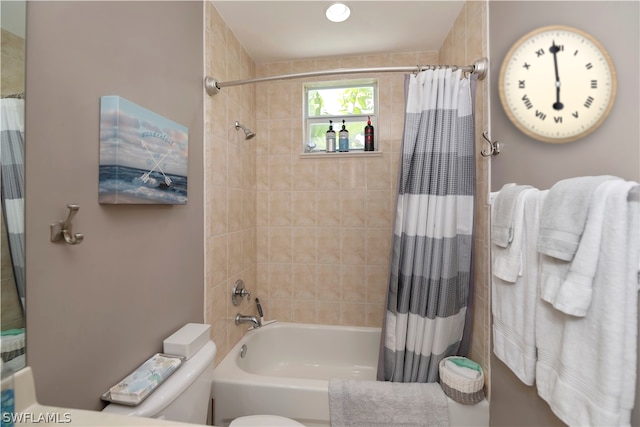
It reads 5h59
